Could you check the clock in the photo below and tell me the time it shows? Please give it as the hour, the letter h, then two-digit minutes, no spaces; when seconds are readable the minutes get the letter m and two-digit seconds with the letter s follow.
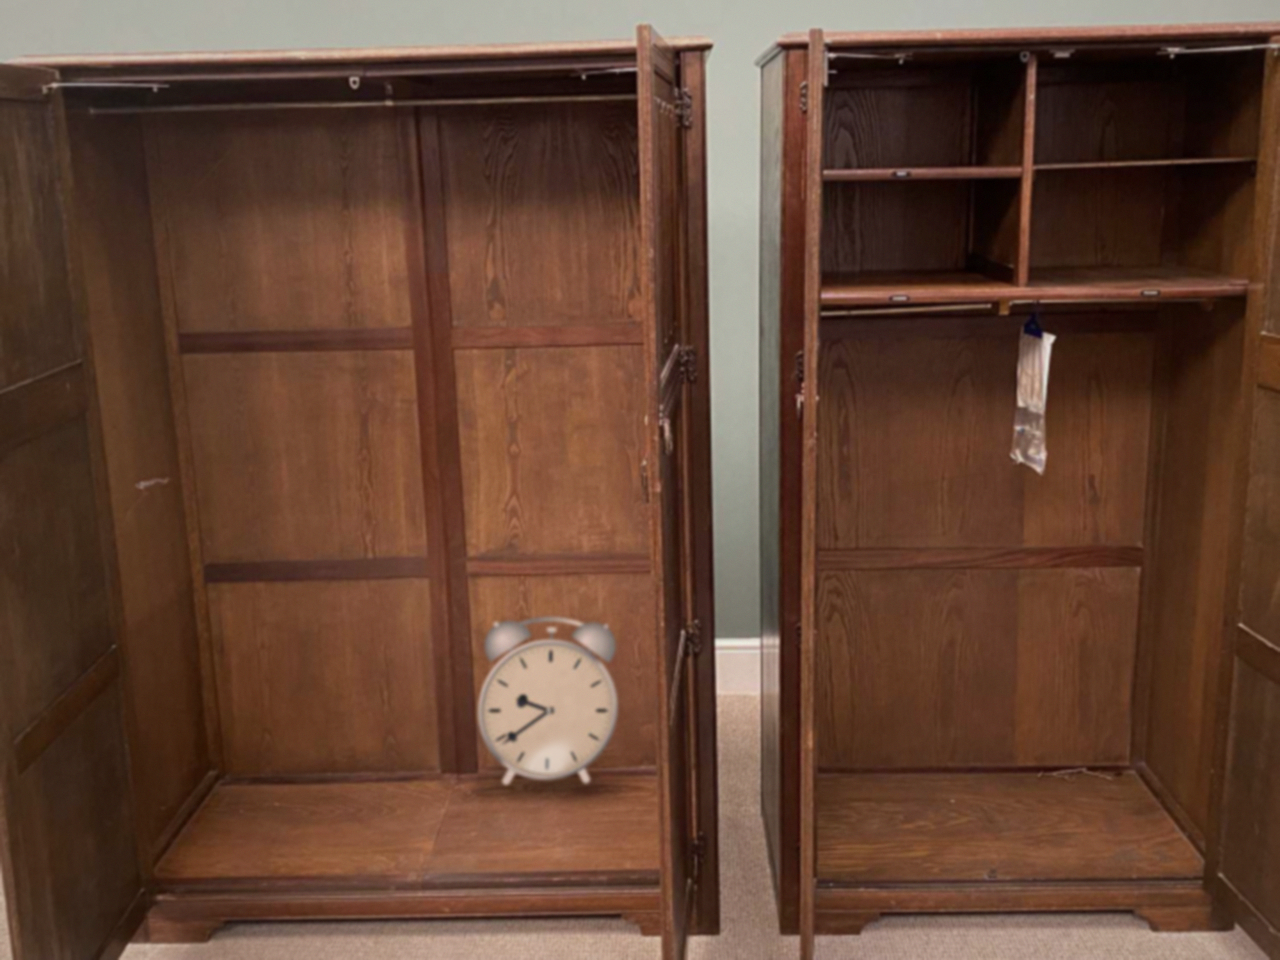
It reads 9h39
